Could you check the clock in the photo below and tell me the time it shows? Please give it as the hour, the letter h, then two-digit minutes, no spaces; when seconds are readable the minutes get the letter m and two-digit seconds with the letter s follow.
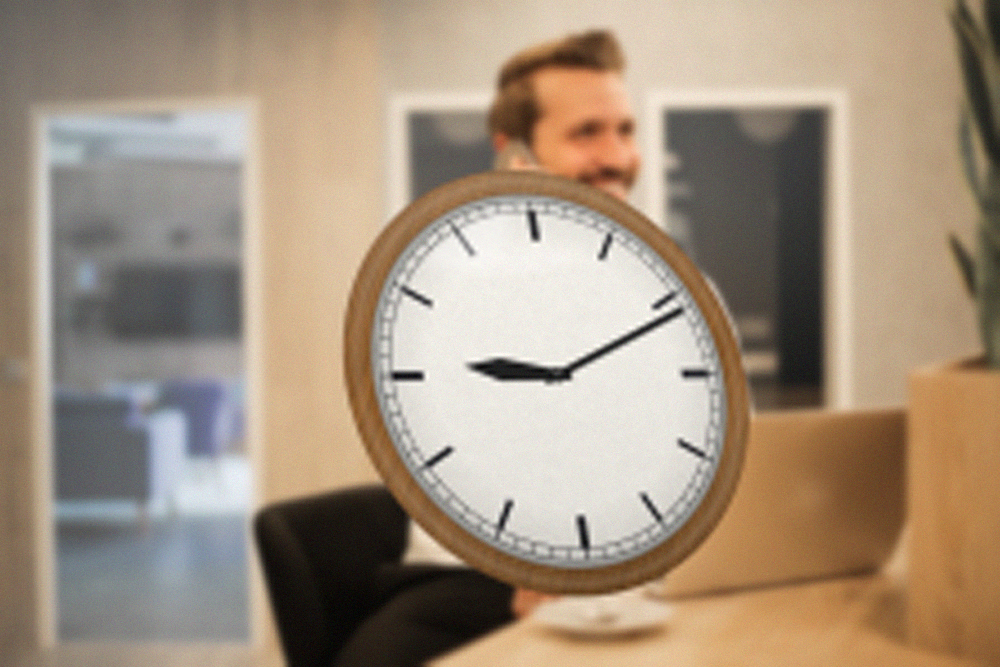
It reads 9h11
